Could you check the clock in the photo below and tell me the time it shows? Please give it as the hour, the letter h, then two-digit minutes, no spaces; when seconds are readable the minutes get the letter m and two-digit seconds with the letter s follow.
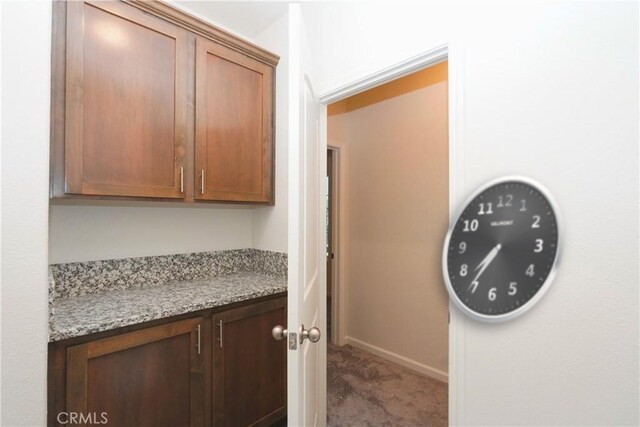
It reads 7h36
